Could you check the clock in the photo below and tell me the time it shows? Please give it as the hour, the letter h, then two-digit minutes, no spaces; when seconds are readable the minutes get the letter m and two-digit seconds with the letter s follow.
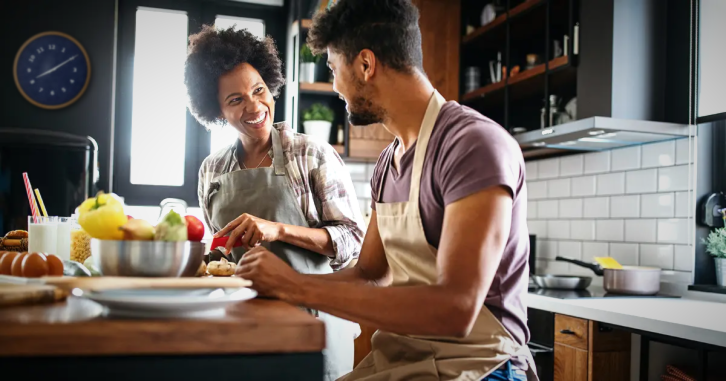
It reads 8h10
